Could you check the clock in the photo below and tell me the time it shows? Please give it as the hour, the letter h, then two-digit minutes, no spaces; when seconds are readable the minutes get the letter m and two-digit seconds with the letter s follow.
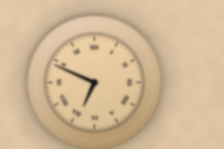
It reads 6h49
